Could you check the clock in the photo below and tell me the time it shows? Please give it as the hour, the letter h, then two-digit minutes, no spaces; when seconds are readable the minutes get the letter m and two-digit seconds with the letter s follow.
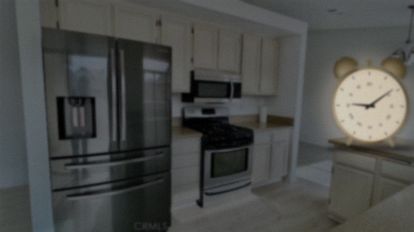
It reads 9h09
